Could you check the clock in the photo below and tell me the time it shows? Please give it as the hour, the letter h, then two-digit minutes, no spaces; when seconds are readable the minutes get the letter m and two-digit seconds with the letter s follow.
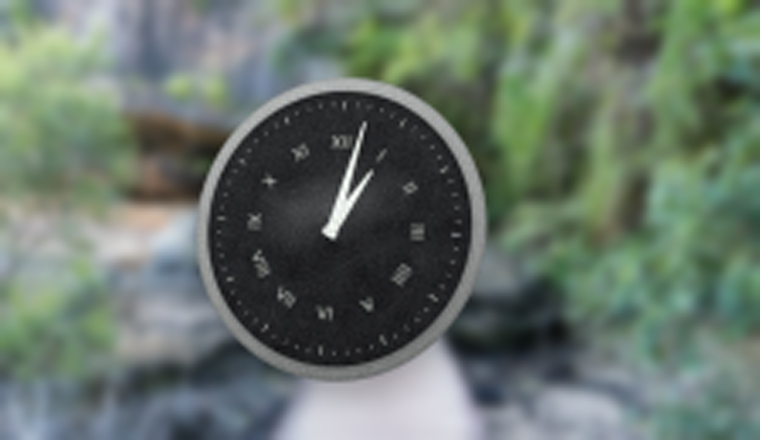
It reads 1h02
